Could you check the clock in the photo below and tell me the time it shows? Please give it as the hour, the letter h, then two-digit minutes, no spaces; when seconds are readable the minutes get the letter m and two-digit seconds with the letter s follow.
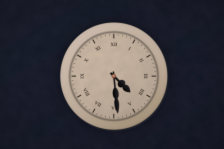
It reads 4h29
